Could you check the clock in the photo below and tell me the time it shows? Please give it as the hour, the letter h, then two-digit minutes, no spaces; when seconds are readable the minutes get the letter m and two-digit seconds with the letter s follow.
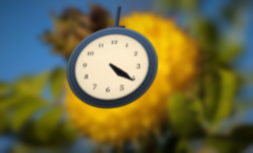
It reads 4h21
